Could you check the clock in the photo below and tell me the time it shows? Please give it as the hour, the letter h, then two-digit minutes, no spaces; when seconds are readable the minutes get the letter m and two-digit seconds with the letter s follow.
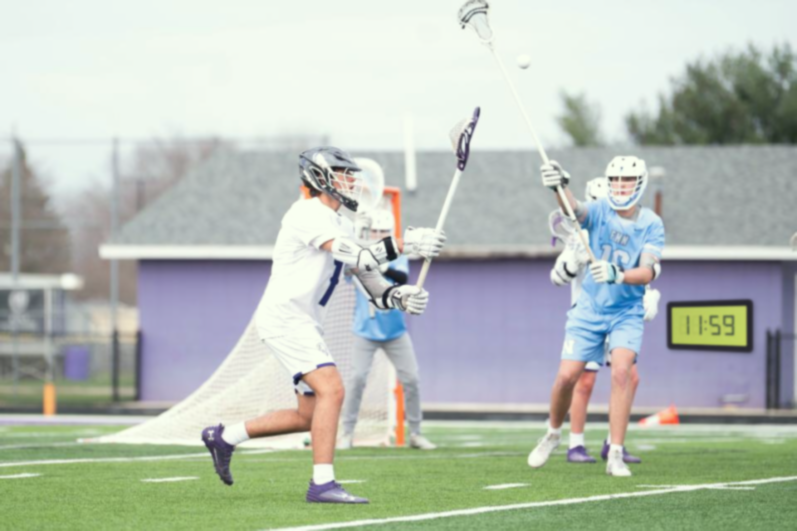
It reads 11h59
